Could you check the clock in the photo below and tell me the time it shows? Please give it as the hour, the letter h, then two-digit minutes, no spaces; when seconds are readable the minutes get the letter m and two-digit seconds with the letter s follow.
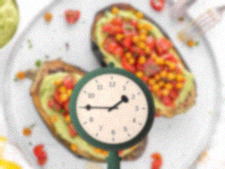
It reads 1h45
